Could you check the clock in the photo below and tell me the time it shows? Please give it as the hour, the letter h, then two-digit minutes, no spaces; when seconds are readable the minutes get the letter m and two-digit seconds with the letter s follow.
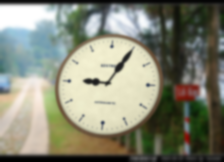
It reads 9h05
